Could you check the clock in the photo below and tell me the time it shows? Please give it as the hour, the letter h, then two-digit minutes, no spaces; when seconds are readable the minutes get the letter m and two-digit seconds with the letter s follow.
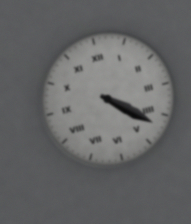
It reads 4h22
